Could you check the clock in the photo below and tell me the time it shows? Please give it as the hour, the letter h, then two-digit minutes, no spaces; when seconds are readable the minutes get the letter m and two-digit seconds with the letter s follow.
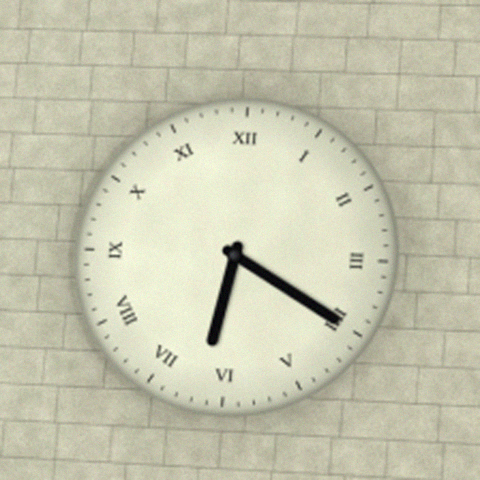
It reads 6h20
